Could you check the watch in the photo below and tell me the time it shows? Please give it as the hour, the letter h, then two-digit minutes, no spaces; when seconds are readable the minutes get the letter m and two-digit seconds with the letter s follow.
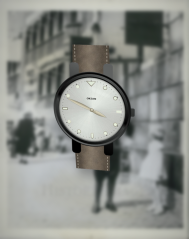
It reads 3h49
